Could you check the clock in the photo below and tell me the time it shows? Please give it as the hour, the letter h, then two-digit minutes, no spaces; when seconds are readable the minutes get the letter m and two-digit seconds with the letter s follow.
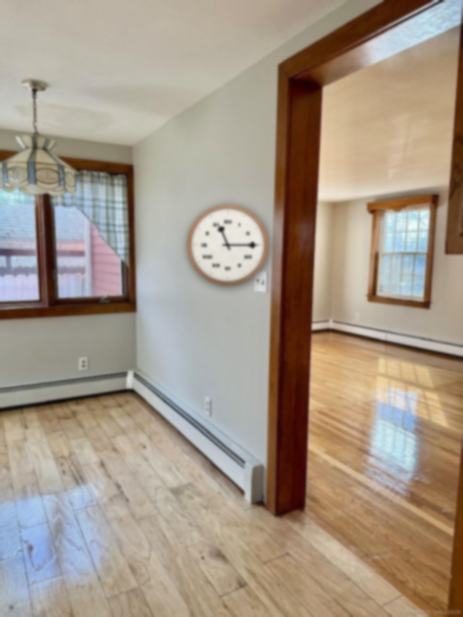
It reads 11h15
